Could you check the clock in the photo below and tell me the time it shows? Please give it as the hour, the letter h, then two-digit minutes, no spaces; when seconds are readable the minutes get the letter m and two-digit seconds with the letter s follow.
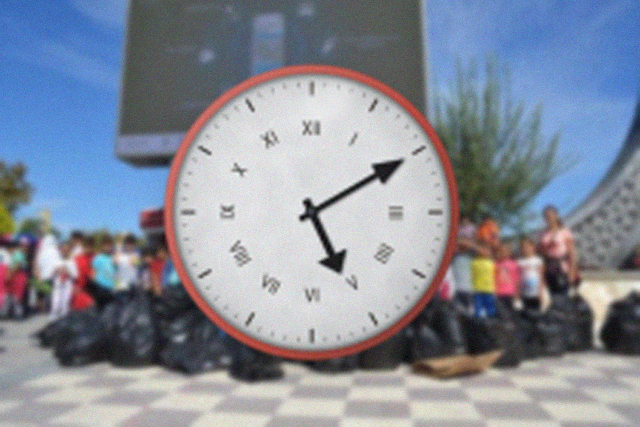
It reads 5h10
